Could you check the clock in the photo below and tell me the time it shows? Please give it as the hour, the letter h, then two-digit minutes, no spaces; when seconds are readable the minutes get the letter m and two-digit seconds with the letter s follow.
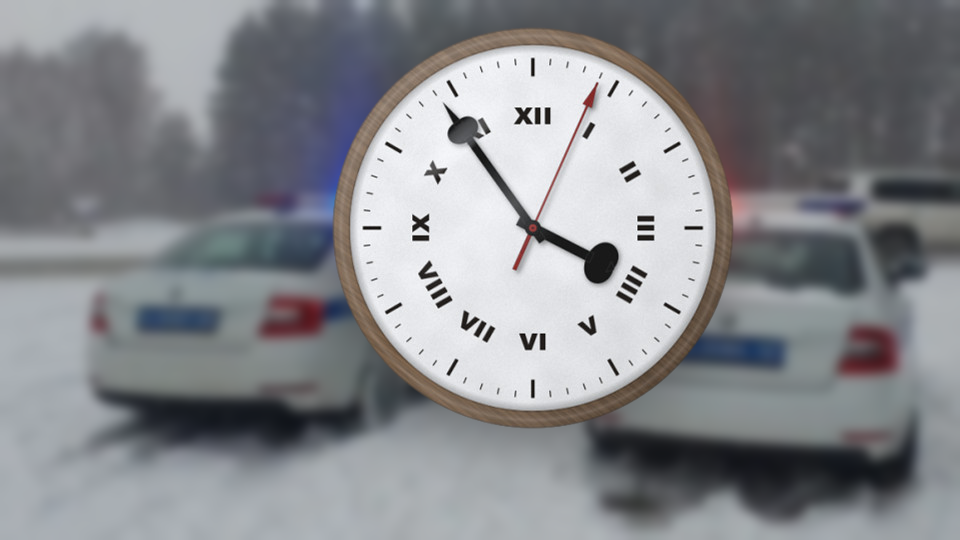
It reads 3h54m04s
